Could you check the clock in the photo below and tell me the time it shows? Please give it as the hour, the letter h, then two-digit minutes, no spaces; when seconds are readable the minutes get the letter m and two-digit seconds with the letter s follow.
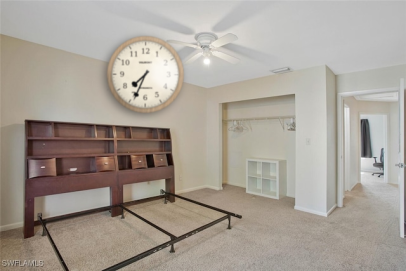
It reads 7h34
